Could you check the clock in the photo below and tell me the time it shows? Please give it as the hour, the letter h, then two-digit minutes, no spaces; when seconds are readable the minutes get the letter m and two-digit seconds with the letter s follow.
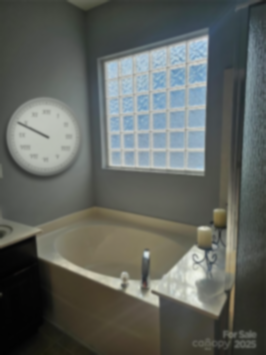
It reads 9h49
